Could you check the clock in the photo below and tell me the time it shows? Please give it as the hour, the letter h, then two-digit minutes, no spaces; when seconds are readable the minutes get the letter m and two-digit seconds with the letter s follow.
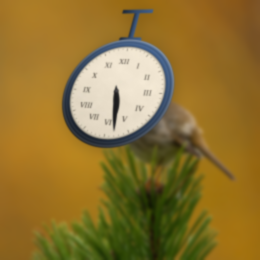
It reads 5h28
